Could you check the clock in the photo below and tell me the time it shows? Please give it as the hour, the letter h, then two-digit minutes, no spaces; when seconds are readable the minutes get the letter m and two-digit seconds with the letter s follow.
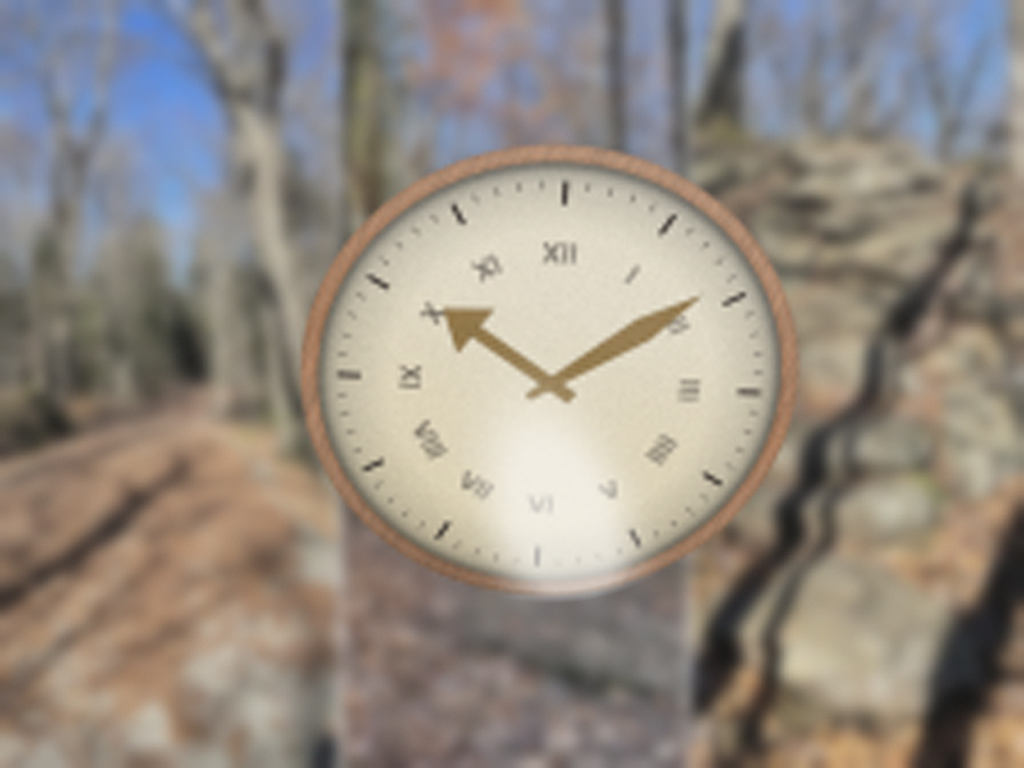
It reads 10h09
